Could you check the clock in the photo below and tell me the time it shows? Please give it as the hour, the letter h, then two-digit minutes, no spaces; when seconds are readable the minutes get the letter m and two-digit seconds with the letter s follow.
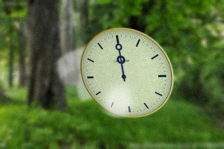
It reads 12h00
